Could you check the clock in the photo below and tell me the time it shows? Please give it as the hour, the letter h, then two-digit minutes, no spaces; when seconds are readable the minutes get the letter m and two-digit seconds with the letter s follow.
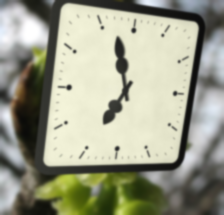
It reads 6h57
